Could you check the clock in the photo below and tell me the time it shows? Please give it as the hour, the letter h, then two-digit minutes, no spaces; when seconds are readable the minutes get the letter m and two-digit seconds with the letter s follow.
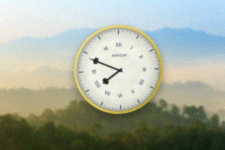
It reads 7h49
